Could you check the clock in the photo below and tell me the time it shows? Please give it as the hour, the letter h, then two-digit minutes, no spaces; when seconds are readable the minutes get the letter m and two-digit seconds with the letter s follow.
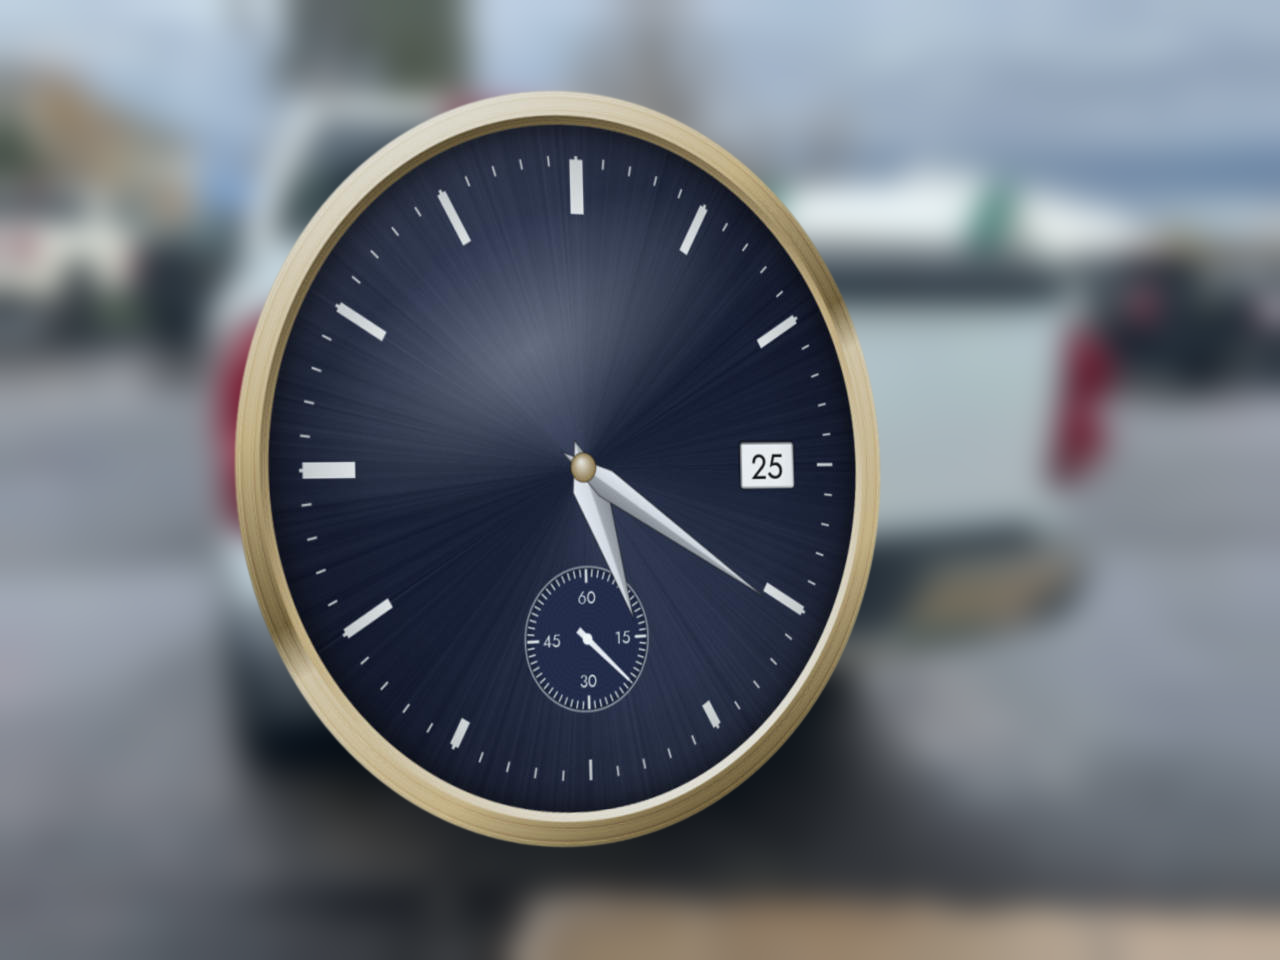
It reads 5h20m22s
